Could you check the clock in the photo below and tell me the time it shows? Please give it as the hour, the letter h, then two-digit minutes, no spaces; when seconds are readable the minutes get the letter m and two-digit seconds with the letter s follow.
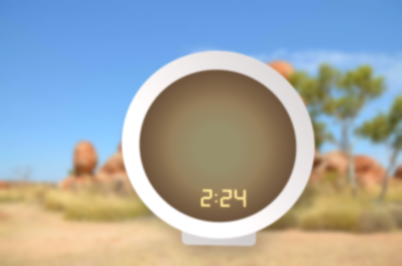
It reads 2h24
